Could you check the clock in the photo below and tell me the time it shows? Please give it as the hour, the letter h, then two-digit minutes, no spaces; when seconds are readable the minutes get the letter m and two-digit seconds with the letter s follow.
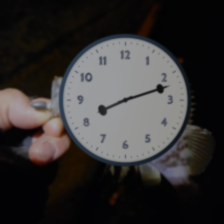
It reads 8h12
